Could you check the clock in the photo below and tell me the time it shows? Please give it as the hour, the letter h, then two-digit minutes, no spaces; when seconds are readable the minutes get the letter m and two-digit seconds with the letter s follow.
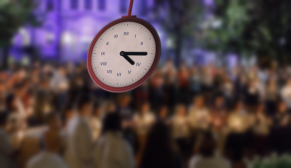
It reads 4h15
